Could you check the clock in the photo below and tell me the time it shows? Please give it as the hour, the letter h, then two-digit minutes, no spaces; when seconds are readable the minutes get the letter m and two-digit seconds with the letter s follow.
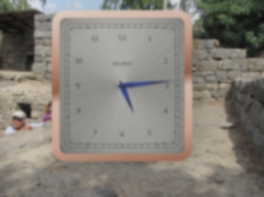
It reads 5h14
